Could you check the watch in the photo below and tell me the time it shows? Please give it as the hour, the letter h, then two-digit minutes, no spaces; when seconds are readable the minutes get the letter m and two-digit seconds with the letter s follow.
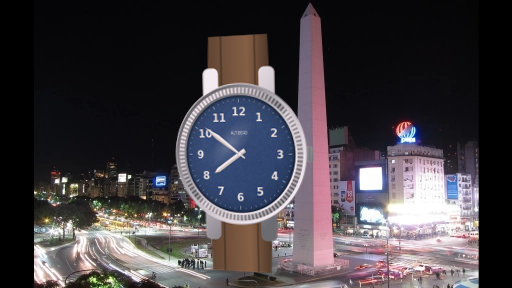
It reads 7h51
